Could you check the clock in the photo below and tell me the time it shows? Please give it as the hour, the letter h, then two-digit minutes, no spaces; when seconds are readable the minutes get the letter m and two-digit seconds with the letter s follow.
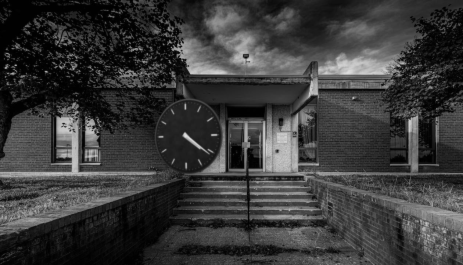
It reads 4h21
